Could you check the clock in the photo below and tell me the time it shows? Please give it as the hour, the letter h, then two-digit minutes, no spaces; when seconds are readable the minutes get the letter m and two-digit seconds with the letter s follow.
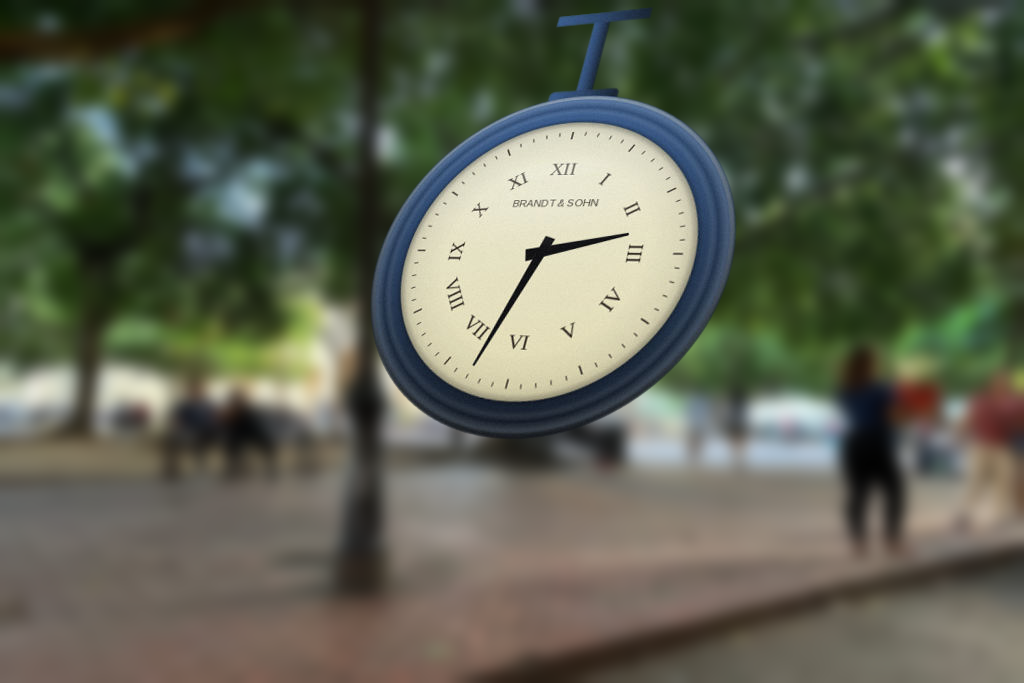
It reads 2h33
